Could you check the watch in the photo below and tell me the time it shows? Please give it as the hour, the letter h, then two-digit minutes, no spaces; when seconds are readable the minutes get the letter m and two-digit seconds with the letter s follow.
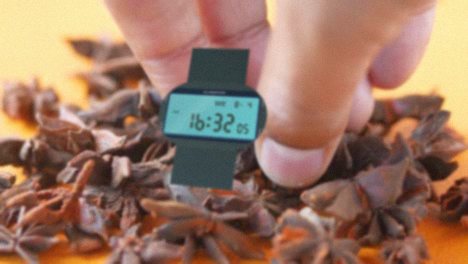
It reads 16h32
